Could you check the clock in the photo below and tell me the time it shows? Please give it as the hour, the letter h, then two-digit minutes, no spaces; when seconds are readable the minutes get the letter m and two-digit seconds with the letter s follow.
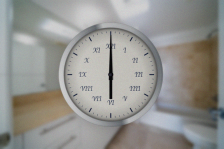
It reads 6h00
